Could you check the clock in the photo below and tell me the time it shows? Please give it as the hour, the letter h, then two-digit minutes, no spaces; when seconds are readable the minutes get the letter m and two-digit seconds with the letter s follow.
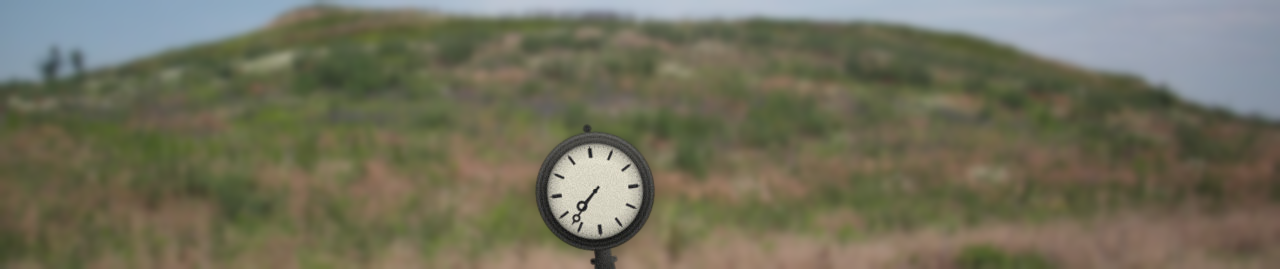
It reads 7h37
